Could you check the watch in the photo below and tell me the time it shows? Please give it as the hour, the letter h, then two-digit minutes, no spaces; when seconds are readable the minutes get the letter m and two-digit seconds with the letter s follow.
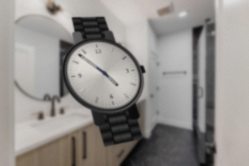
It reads 4h53
